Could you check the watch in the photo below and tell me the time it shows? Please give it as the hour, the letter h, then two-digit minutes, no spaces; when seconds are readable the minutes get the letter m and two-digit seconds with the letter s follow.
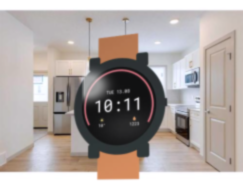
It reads 10h11
